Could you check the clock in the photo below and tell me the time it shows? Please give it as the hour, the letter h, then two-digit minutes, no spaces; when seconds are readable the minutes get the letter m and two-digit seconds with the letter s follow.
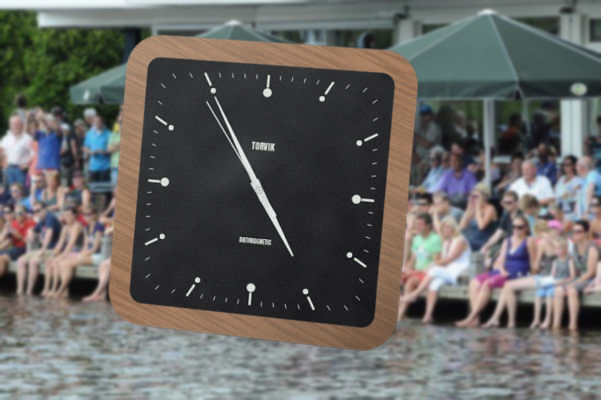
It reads 4h54m54s
